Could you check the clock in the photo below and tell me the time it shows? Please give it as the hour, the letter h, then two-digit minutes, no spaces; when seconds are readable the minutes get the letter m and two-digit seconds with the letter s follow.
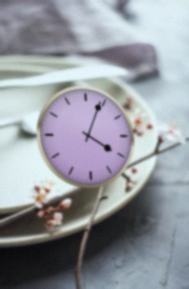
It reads 4h04
